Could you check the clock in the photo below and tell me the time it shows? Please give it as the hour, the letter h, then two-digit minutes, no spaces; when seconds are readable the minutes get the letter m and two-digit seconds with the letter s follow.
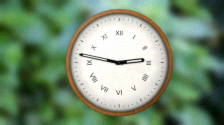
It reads 2h47
